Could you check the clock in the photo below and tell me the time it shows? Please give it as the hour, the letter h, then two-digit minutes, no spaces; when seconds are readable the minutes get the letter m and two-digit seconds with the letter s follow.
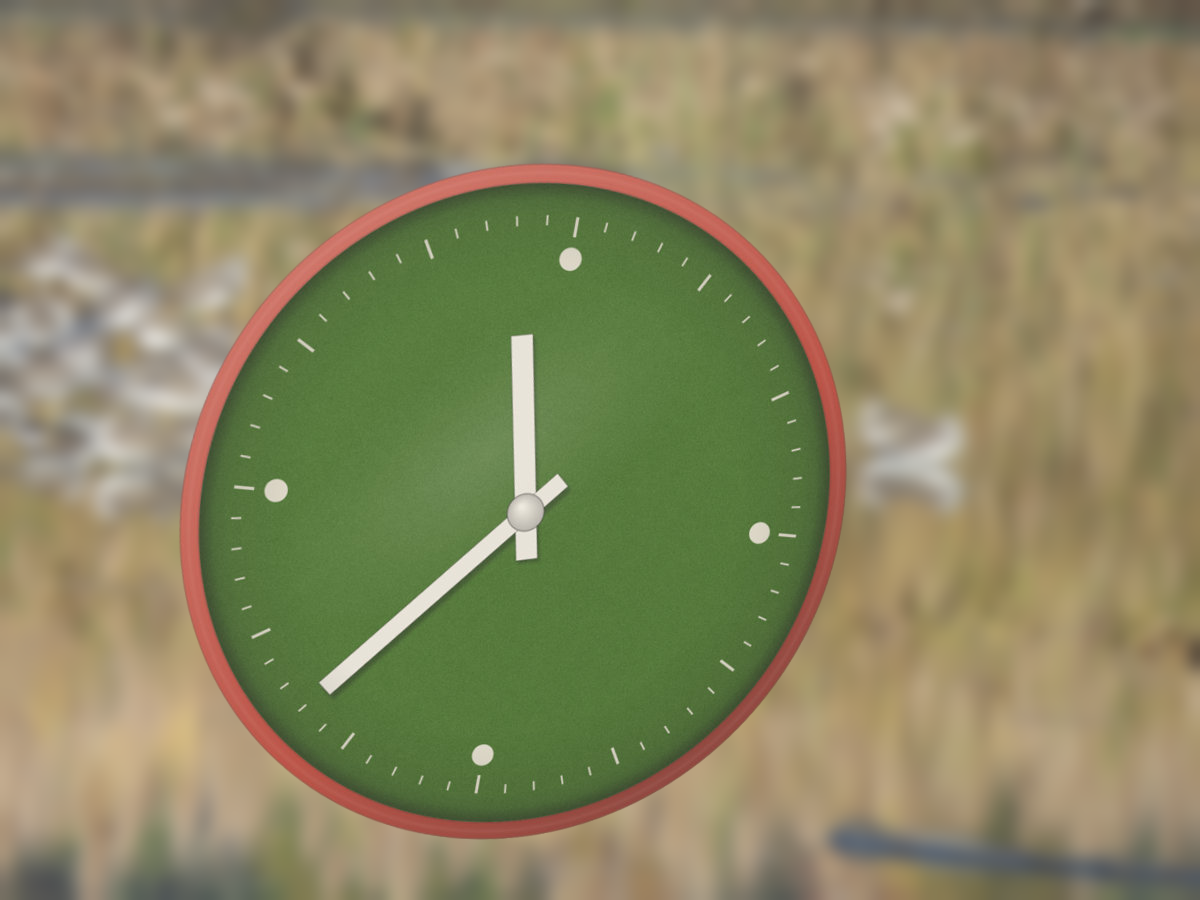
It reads 11h37
